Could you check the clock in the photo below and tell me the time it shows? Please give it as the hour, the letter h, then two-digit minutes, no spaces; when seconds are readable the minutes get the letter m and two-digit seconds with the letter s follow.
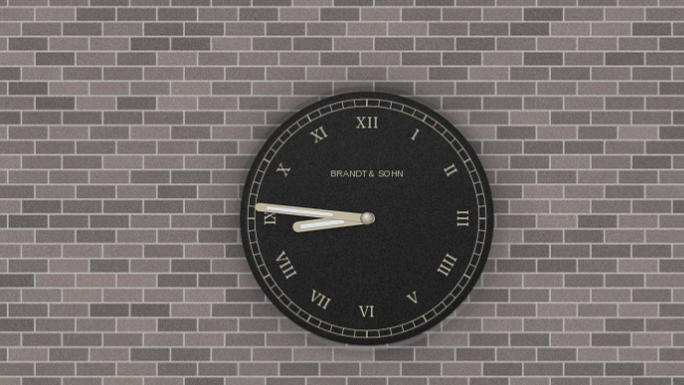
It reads 8h46
